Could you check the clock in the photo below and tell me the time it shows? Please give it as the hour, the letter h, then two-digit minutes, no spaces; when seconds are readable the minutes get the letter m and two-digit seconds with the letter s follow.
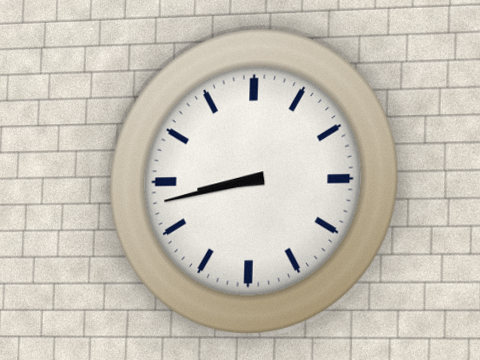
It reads 8h43
